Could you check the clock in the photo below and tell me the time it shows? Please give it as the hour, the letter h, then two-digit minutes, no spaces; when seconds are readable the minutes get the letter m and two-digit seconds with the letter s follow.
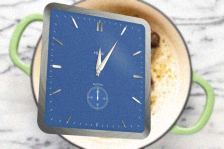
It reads 12h05
